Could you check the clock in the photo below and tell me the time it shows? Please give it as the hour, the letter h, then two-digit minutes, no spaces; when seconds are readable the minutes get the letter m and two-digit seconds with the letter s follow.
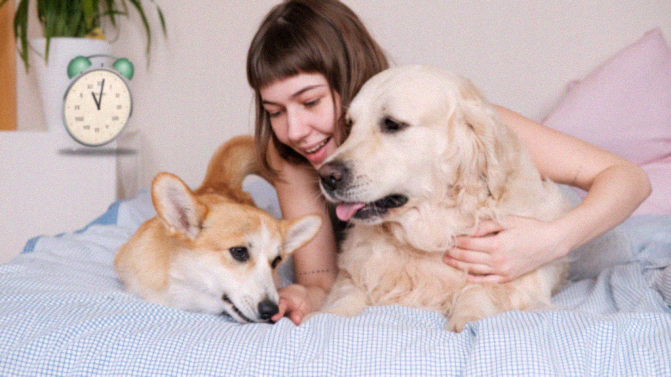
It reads 11h01
